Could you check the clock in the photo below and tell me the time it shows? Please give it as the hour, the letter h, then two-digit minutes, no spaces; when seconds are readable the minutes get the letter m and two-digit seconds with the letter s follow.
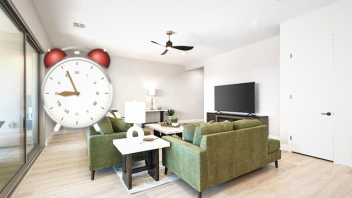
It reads 8h56
